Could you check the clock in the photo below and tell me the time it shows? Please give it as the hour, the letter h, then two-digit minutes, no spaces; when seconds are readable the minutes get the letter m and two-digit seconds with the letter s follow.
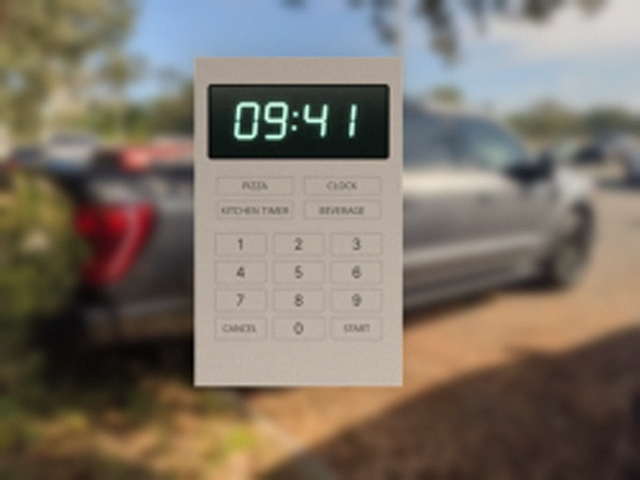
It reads 9h41
